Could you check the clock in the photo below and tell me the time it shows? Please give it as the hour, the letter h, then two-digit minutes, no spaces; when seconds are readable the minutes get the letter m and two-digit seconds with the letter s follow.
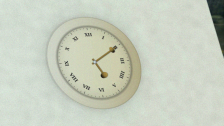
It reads 5h10
